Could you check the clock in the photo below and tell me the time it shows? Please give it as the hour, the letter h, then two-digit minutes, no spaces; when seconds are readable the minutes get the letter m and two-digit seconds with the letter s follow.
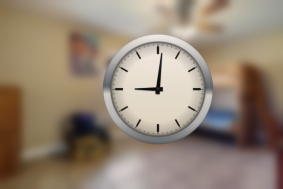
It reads 9h01
